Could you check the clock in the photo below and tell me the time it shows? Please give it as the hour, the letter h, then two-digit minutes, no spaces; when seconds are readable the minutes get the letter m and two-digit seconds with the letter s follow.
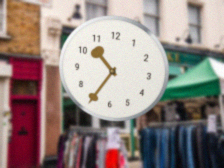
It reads 10h35
